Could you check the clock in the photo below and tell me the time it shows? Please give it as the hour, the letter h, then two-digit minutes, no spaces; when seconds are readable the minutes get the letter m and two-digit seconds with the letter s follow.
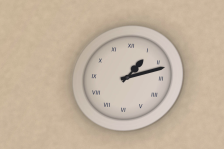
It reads 1h12
